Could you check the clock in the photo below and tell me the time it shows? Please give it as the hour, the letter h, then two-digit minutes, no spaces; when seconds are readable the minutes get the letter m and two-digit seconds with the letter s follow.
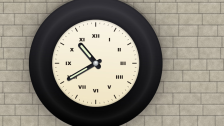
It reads 10h40
